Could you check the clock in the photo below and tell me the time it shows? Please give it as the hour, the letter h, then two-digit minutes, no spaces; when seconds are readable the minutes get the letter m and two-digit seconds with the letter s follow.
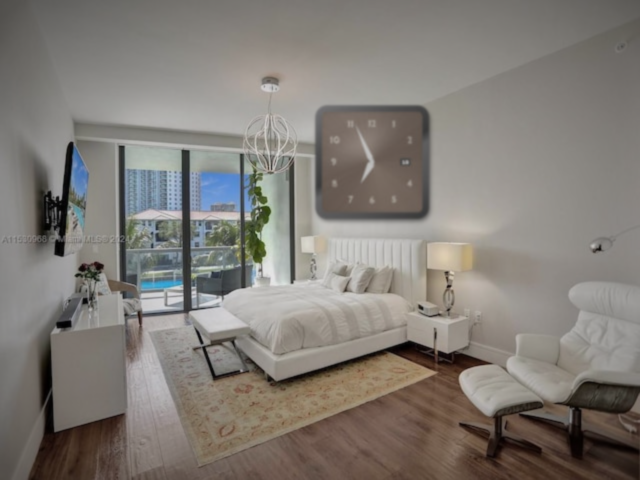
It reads 6h56
